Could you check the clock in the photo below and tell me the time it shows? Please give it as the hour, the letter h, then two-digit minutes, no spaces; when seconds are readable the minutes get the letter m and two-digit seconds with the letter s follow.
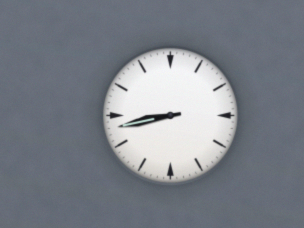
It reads 8h43
